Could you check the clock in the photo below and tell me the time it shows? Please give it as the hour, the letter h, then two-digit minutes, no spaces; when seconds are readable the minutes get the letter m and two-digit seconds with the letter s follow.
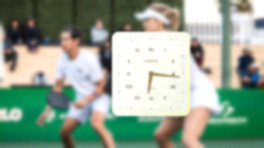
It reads 6h16
